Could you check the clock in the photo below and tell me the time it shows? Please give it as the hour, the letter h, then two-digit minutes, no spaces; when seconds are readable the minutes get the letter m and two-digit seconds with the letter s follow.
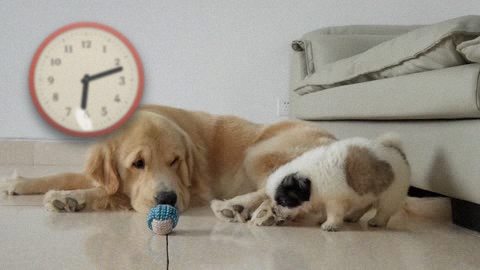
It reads 6h12
